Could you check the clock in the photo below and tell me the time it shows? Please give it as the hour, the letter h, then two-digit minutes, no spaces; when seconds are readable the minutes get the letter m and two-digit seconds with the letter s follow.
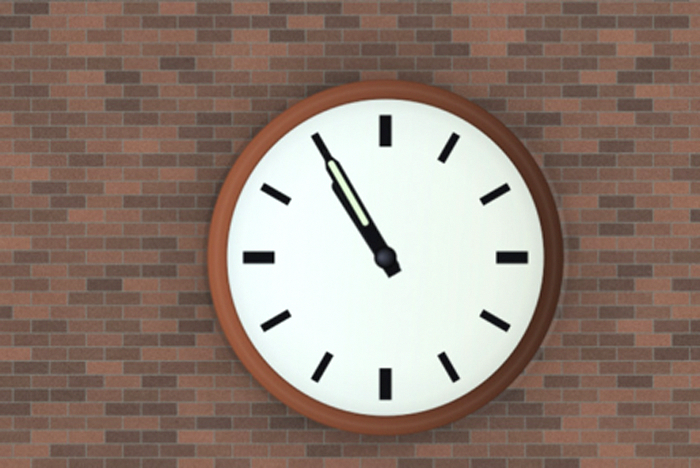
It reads 10h55
